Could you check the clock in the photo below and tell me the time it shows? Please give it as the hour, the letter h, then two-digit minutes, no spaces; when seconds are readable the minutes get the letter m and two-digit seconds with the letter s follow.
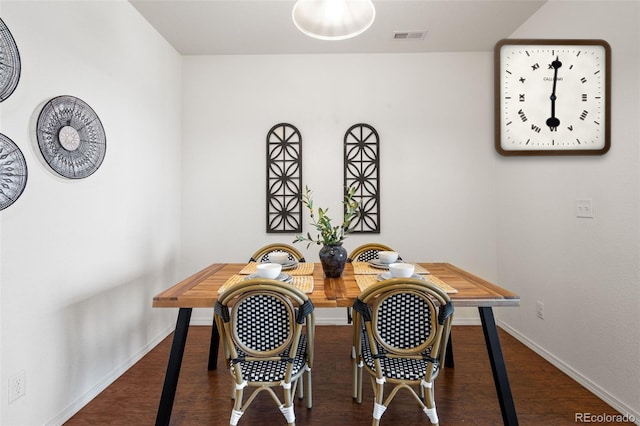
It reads 6h01
